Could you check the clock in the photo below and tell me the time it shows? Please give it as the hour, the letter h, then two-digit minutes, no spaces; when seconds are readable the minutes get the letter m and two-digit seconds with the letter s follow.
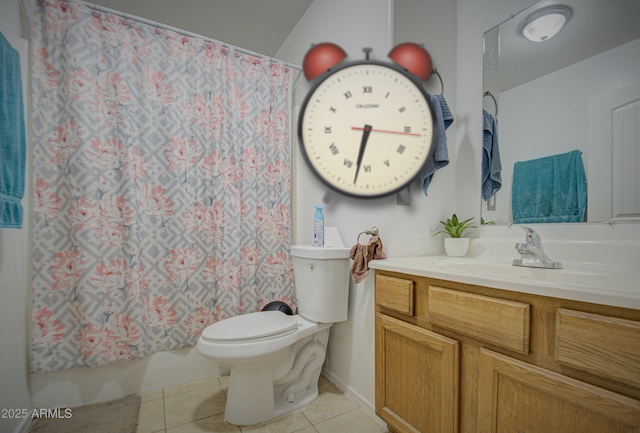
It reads 6h32m16s
